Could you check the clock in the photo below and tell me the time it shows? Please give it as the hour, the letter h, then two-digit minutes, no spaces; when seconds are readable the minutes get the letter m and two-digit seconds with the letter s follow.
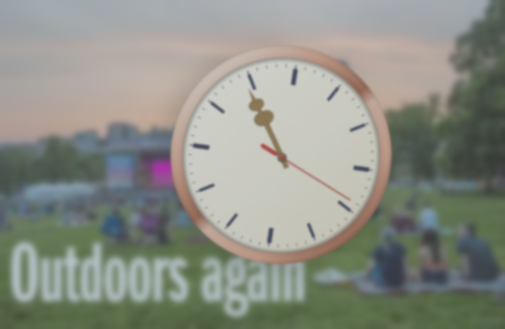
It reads 10h54m19s
